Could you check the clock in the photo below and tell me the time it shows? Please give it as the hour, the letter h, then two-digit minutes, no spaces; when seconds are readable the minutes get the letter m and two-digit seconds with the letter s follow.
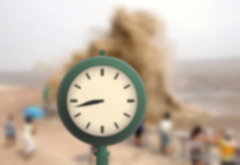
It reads 8h43
